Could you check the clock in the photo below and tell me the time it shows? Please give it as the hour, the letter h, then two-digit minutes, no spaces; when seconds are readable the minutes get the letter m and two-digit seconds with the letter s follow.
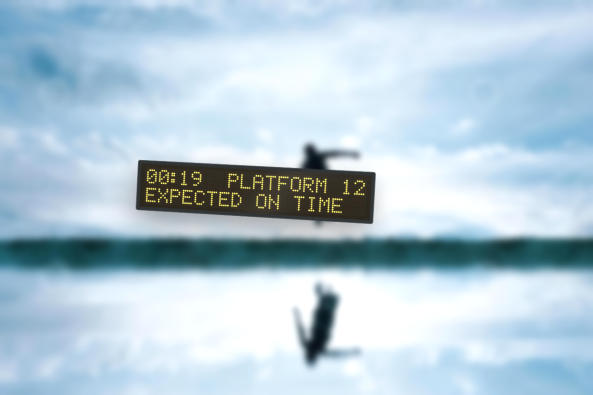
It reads 0h19
